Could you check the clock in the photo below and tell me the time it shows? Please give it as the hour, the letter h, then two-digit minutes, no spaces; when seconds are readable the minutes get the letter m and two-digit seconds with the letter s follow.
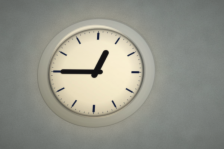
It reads 12h45
